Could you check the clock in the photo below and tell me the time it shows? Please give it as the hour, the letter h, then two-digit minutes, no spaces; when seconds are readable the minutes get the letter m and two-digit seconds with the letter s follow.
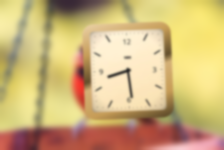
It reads 8h29
